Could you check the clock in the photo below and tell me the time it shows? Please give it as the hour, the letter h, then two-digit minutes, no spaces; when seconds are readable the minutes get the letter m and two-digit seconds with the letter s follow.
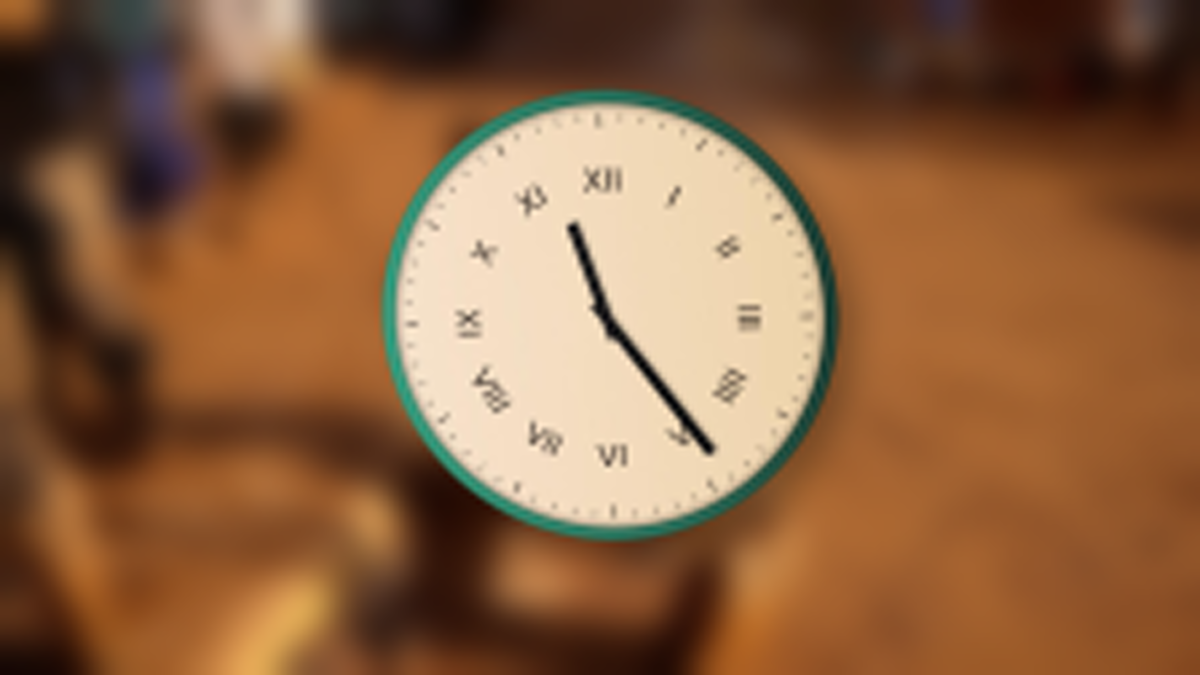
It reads 11h24
